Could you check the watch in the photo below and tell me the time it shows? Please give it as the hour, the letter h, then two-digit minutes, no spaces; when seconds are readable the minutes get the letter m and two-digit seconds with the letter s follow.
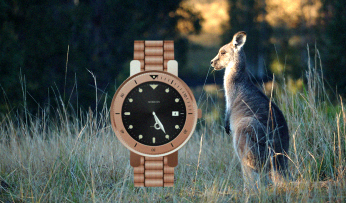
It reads 5h25
